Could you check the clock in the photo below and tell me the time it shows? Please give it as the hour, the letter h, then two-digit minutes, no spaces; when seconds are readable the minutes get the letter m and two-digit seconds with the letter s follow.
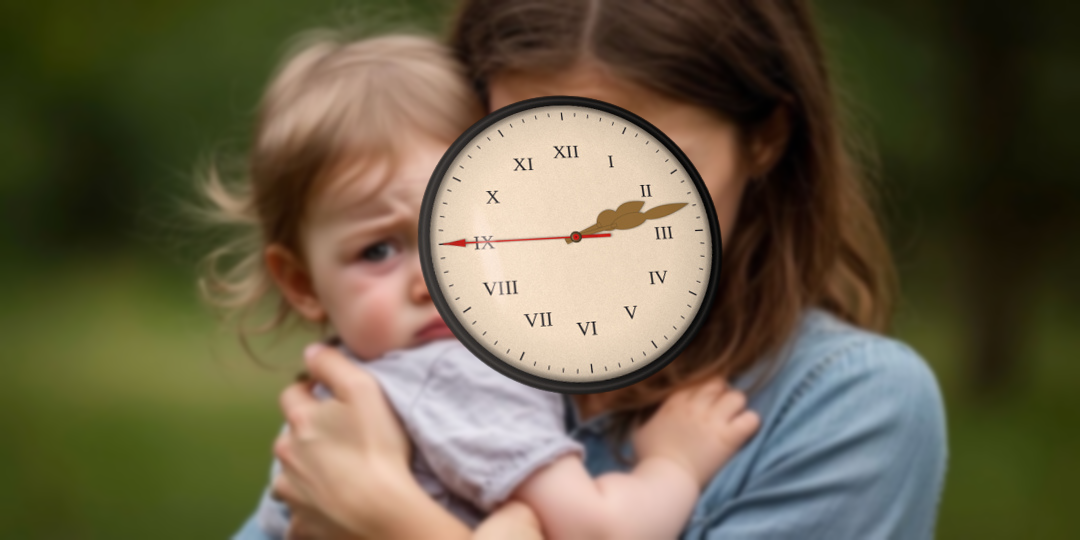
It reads 2h12m45s
